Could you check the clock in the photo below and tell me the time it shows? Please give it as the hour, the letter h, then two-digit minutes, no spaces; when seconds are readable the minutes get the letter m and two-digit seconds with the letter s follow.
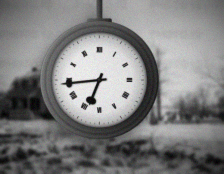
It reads 6h44
